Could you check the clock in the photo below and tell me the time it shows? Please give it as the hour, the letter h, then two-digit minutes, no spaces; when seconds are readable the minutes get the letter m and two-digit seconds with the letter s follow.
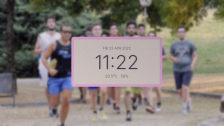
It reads 11h22
